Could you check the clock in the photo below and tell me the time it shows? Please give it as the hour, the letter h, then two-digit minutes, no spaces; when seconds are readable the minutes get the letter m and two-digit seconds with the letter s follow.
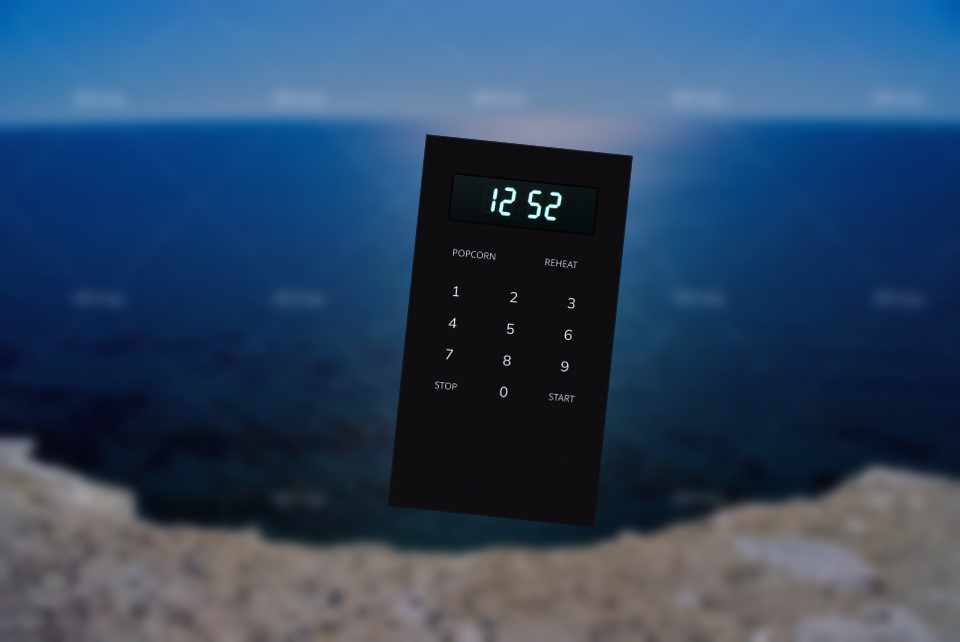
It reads 12h52
